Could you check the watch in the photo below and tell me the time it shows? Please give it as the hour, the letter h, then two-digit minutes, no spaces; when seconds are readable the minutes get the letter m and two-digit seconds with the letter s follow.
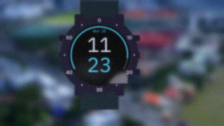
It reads 11h23
